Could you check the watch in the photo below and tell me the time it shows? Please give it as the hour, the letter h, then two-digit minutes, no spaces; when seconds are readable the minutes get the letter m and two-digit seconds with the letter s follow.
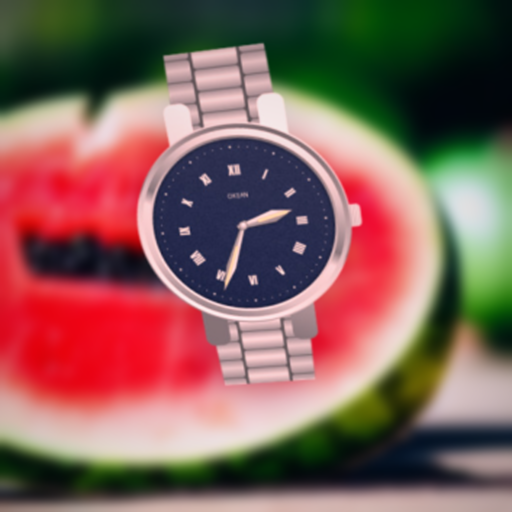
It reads 2h34
